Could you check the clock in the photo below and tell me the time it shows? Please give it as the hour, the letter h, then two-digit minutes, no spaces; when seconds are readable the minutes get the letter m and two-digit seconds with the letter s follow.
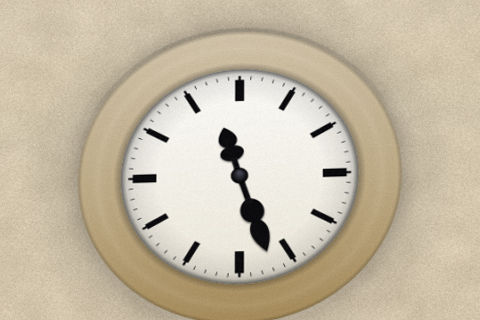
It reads 11h27
